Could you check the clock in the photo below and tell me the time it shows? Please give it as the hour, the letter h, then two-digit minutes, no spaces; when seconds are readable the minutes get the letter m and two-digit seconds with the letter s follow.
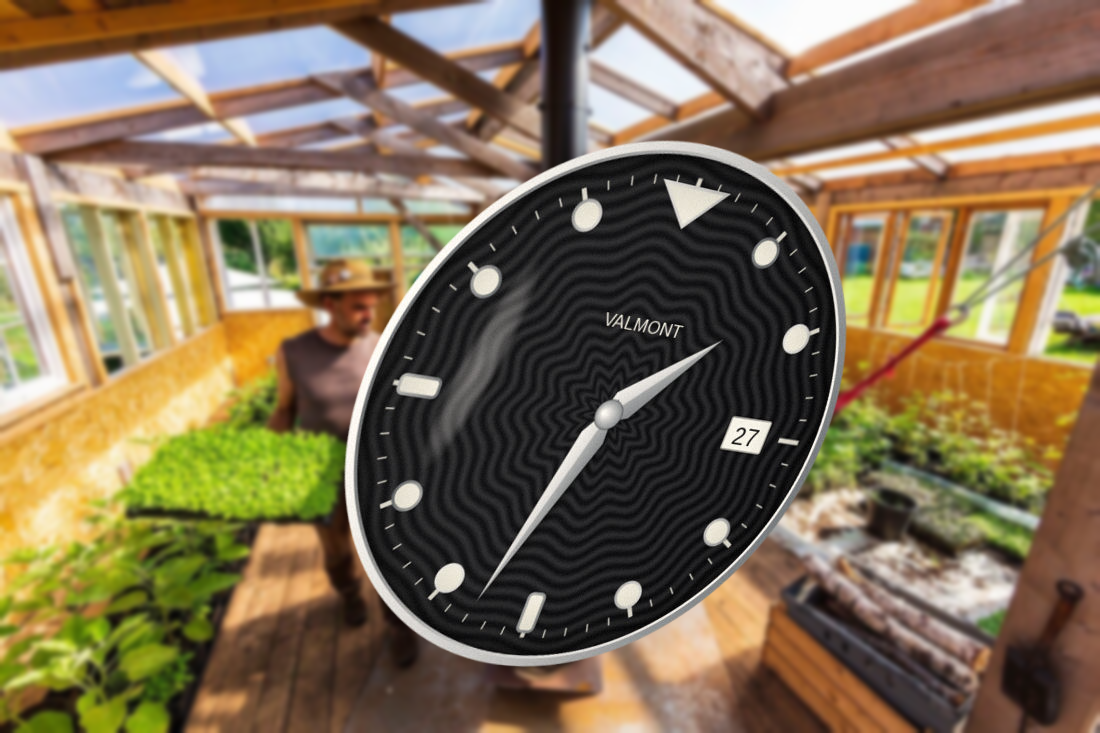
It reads 1h33
